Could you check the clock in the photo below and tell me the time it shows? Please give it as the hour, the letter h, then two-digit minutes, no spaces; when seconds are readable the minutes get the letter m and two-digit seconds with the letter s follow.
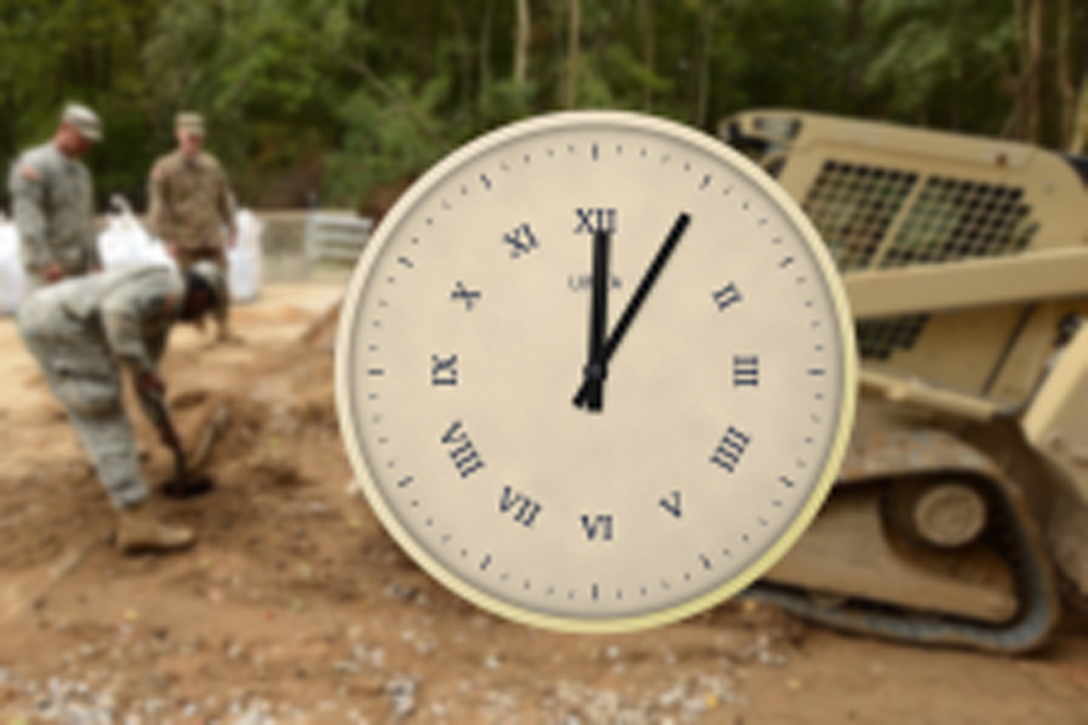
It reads 12h05
